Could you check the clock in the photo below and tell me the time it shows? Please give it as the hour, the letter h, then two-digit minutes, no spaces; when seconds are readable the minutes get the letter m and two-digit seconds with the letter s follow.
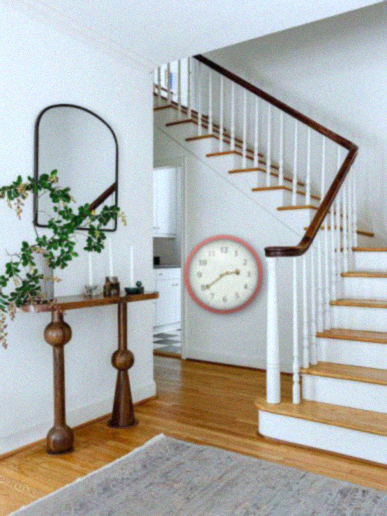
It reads 2h39
